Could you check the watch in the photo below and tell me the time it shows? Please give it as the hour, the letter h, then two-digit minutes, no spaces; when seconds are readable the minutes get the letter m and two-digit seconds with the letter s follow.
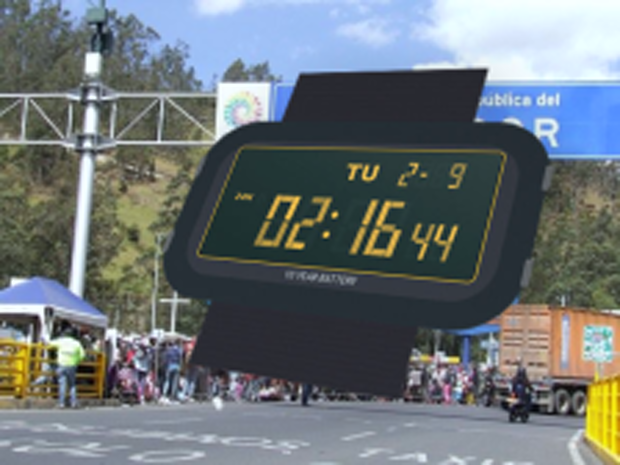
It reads 2h16m44s
